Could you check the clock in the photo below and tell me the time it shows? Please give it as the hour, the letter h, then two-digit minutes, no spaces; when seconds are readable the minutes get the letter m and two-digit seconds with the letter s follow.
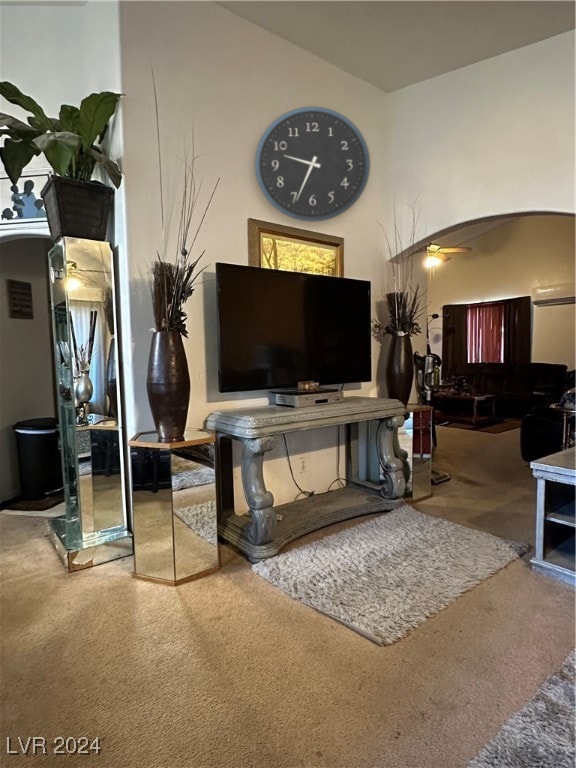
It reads 9h34
